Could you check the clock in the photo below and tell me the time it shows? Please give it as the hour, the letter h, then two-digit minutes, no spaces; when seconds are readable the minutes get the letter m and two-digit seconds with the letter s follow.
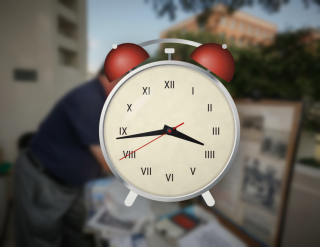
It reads 3h43m40s
